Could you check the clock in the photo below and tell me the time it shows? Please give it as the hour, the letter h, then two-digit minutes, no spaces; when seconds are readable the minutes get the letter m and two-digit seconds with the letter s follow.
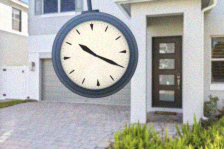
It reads 10h20
